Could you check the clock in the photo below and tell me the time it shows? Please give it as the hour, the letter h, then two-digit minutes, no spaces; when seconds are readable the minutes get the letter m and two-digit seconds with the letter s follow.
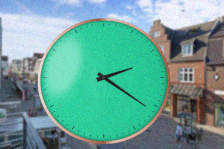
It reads 2h21
